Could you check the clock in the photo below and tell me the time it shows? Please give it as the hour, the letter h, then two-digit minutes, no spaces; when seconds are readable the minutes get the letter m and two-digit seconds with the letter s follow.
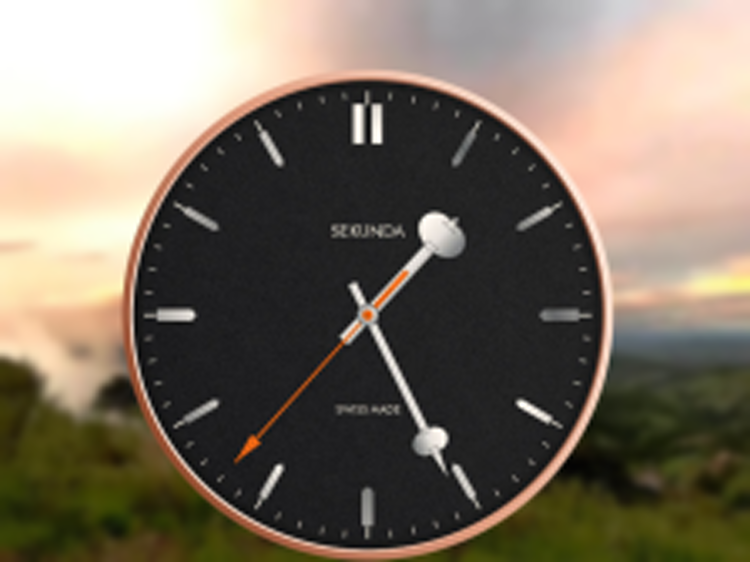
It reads 1h25m37s
